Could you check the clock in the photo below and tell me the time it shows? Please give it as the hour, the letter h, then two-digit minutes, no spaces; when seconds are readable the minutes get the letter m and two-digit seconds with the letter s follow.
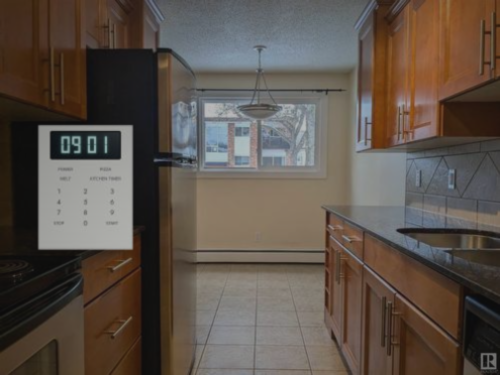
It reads 9h01
